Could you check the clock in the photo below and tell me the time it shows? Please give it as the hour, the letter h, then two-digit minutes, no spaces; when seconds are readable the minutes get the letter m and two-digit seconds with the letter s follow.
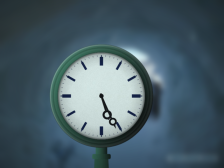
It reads 5h26
